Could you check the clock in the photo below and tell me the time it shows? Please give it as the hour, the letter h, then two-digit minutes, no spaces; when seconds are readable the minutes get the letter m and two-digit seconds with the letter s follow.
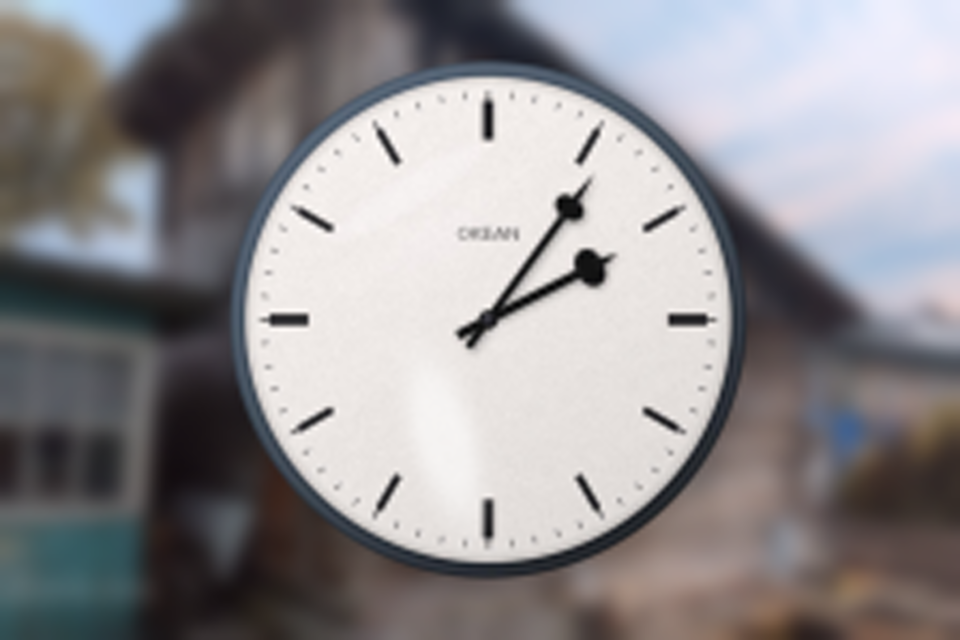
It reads 2h06
